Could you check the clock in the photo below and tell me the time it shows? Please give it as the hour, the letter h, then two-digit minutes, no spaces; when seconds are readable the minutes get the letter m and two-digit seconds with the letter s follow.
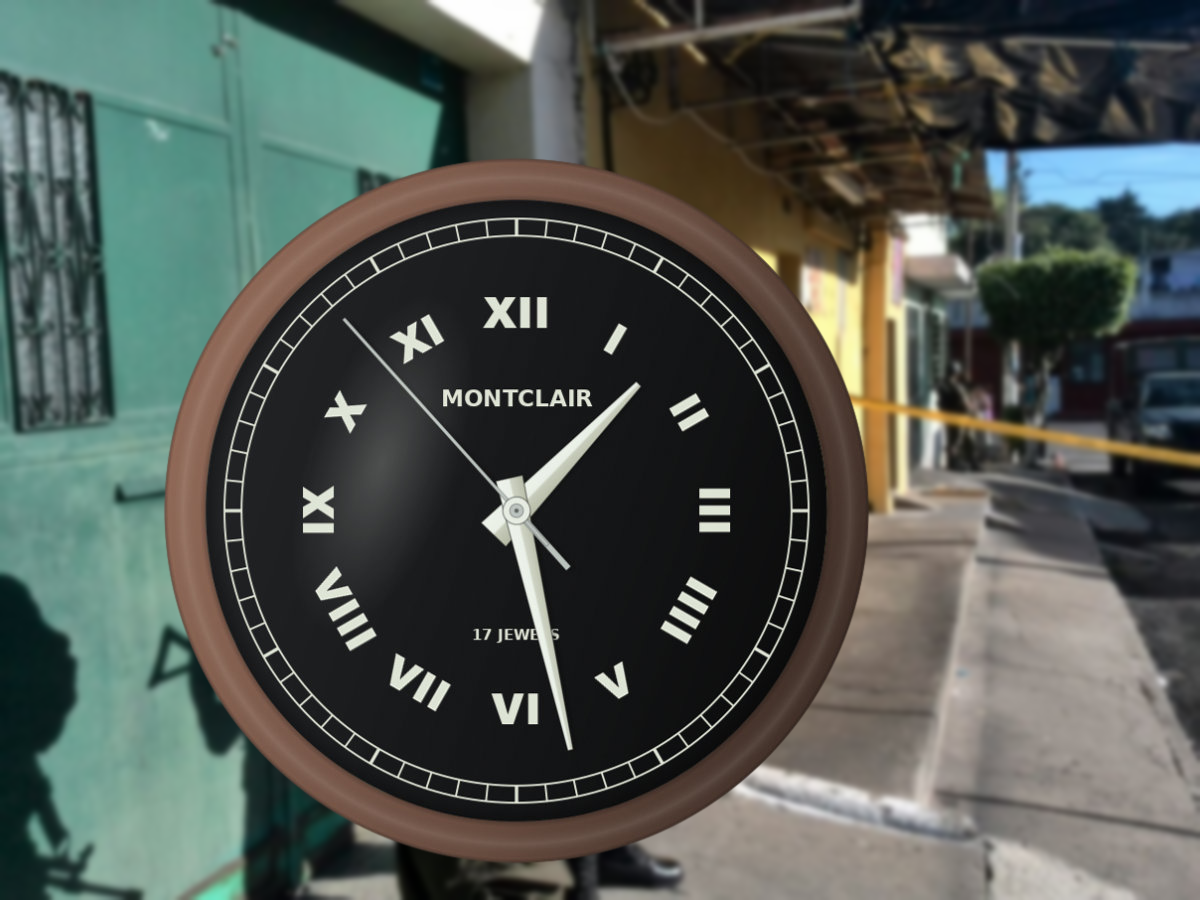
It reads 1h27m53s
